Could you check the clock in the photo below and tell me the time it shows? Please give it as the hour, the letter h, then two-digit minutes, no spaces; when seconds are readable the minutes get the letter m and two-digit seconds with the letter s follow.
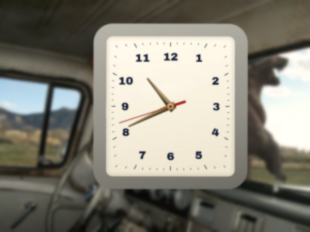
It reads 10h40m42s
